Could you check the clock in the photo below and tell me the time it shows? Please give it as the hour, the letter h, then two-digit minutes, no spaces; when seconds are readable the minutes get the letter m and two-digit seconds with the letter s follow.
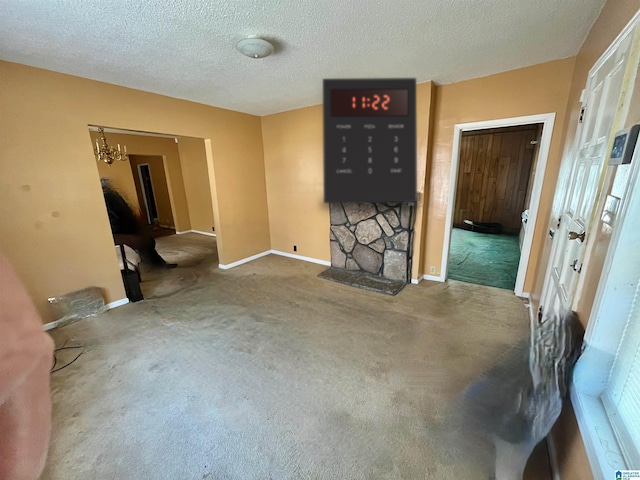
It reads 11h22
